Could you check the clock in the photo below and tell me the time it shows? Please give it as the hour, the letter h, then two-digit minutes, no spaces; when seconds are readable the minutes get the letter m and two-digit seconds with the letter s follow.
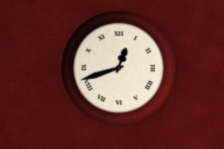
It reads 12h42
